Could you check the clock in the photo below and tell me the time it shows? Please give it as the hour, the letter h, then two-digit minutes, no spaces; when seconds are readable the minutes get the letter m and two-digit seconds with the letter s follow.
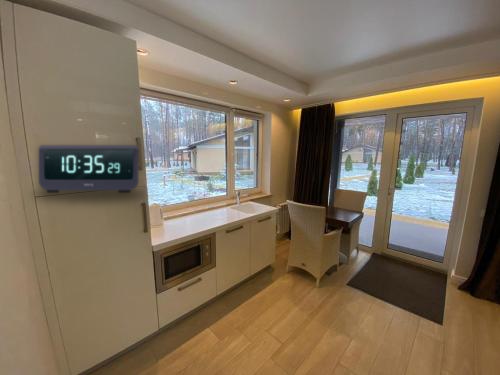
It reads 10h35m29s
